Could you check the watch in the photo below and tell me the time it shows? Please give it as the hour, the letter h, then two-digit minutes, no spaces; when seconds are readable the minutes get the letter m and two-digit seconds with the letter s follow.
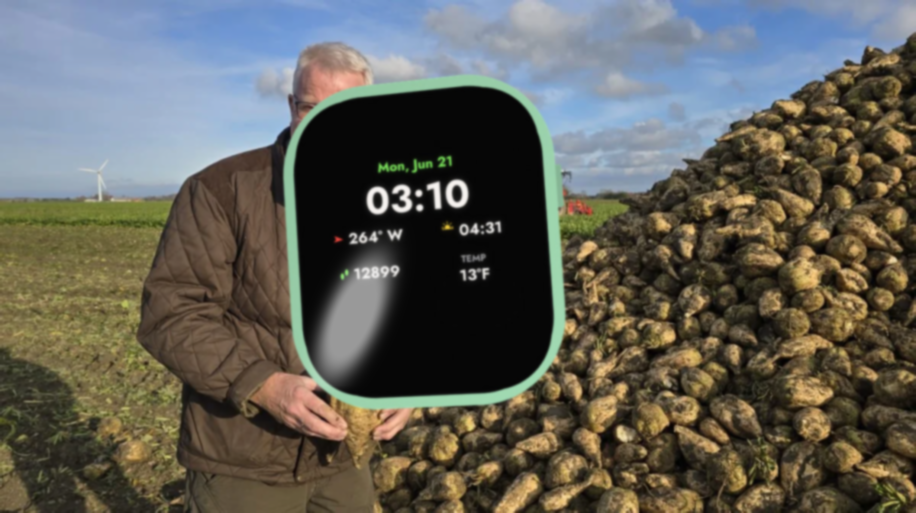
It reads 3h10
